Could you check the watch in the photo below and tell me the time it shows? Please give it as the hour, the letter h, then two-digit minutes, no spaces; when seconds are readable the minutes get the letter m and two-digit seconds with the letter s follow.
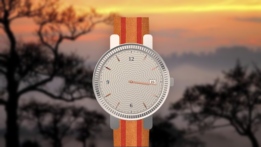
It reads 3h16
